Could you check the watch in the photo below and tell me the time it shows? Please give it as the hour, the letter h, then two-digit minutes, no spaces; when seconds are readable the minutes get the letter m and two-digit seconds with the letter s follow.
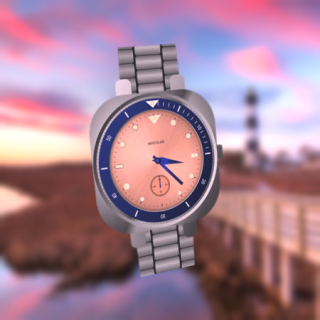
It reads 3h23
